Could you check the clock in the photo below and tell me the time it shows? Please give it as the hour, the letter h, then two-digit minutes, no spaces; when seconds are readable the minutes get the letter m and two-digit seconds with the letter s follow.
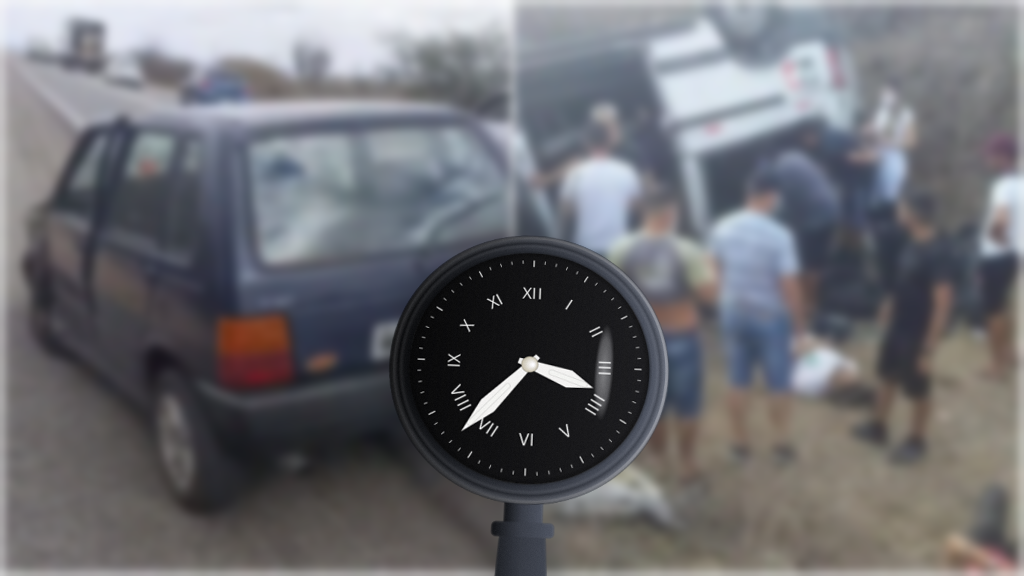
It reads 3h37
